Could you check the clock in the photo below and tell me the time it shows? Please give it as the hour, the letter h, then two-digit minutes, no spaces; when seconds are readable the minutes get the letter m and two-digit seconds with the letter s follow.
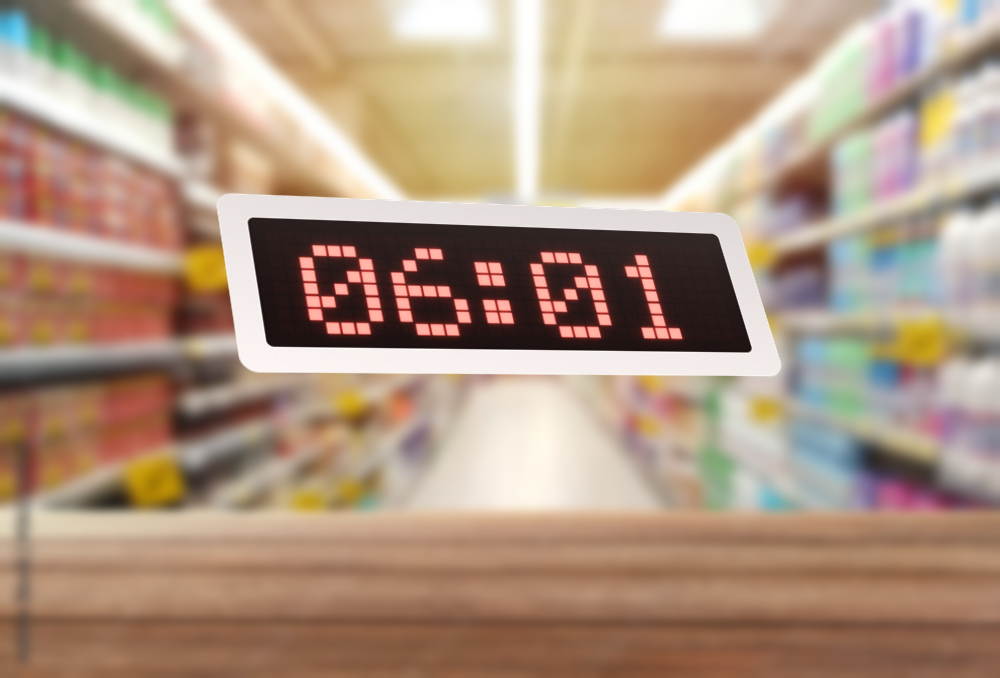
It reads 6h01
